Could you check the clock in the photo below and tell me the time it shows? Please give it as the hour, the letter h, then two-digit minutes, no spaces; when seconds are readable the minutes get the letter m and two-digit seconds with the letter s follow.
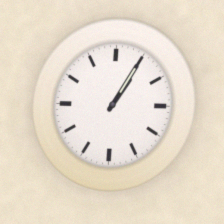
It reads 1h05
